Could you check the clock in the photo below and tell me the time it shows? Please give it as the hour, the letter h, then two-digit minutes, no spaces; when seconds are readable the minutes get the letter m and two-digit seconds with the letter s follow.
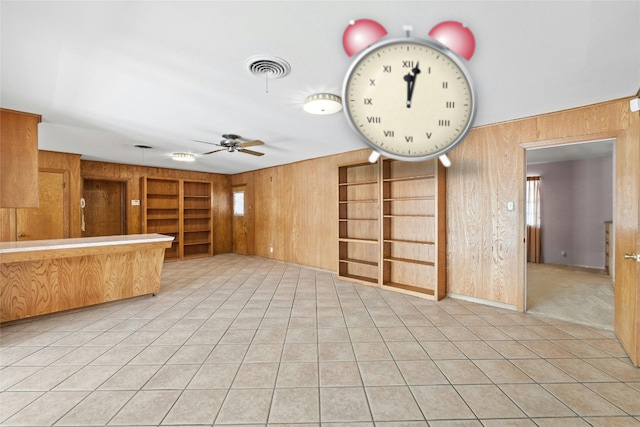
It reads 12h02
